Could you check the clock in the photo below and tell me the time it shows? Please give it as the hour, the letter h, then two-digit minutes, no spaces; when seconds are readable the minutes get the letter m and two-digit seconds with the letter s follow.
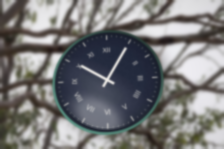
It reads 10h05
